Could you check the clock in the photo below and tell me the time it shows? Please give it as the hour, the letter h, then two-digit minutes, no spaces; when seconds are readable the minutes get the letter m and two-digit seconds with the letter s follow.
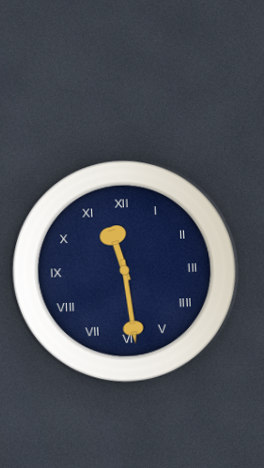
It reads 11h29
